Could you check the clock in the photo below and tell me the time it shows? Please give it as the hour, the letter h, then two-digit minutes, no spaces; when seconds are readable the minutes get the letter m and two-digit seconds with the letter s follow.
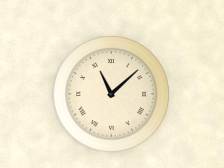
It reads 11h08
